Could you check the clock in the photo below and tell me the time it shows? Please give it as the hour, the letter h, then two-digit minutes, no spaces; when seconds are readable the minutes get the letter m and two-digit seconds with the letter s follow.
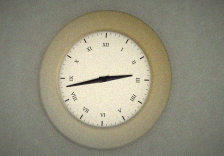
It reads 2h43
